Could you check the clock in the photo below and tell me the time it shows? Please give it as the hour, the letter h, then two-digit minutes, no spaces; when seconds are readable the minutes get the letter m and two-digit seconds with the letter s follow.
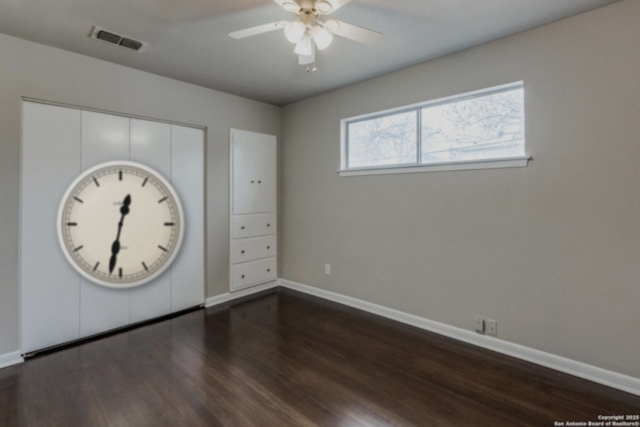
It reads 12h32
